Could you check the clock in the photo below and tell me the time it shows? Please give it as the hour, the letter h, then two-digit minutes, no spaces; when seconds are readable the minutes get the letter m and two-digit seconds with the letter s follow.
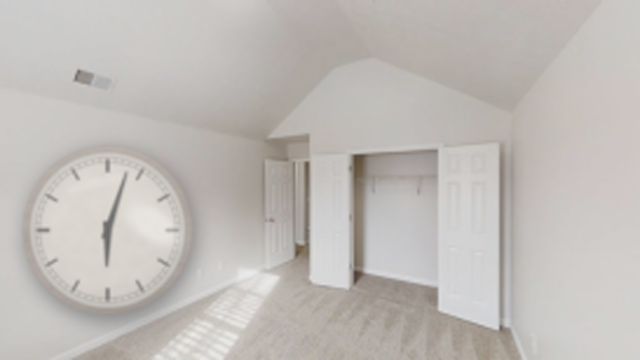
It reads 6h03
